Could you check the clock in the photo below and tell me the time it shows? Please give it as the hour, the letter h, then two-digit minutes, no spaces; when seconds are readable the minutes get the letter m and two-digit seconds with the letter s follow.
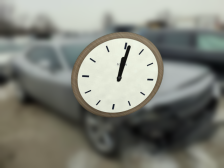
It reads 12h01
